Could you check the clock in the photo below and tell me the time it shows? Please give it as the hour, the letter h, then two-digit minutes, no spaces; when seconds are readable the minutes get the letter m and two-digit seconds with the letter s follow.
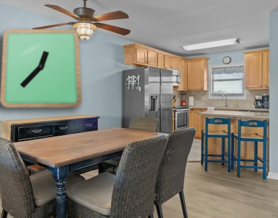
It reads 12h37
